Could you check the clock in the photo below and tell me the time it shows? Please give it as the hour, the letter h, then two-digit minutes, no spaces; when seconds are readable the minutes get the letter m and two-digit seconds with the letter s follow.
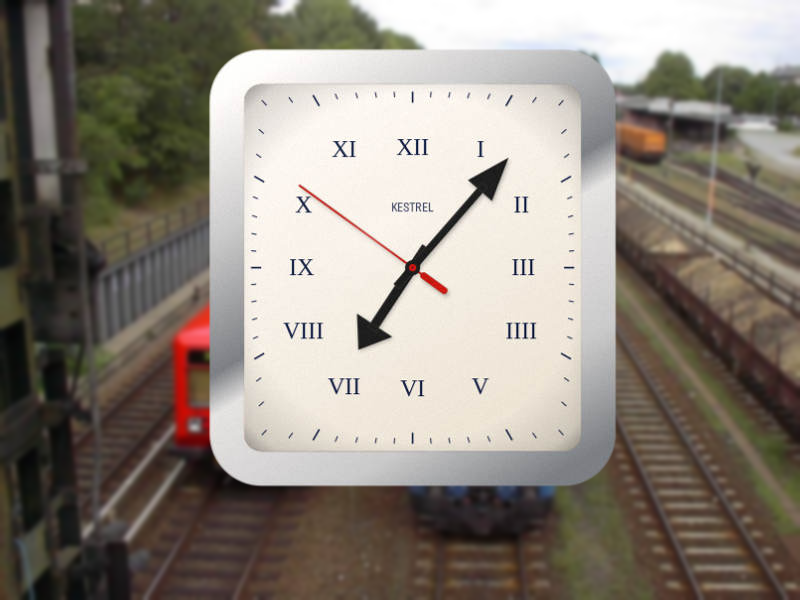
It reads 7h06m51s
